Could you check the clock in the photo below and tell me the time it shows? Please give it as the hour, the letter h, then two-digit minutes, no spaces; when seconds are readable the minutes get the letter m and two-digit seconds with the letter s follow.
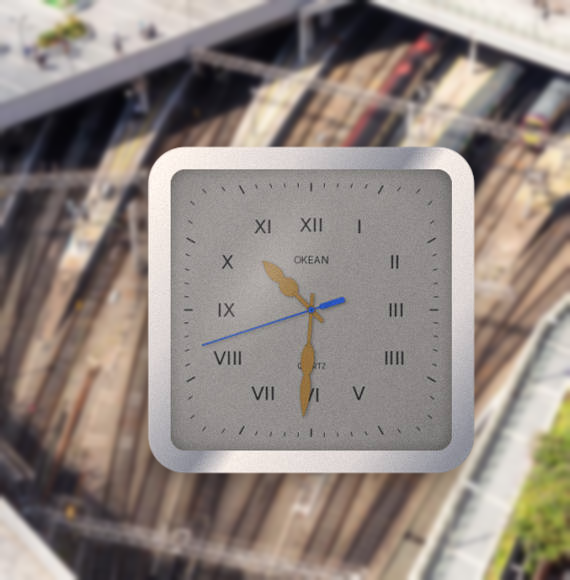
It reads 10h30m42s
